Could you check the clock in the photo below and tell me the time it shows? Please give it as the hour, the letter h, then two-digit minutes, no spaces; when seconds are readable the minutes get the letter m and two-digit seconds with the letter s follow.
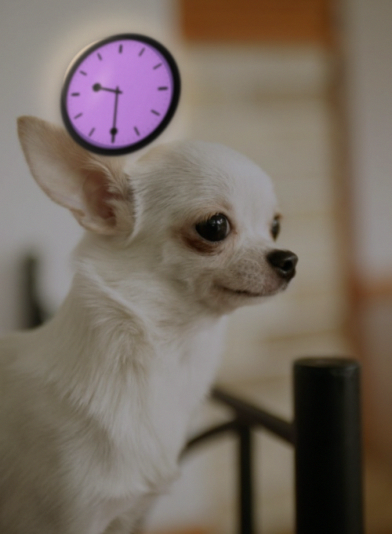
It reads 9h30
